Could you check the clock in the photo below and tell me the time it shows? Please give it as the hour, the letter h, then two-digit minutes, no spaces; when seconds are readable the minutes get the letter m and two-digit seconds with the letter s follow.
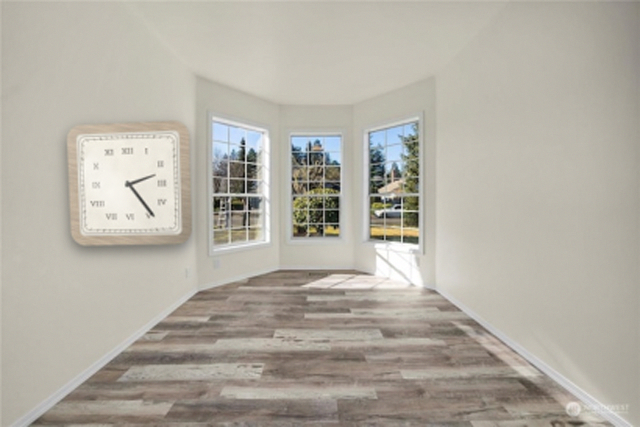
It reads 2h24
